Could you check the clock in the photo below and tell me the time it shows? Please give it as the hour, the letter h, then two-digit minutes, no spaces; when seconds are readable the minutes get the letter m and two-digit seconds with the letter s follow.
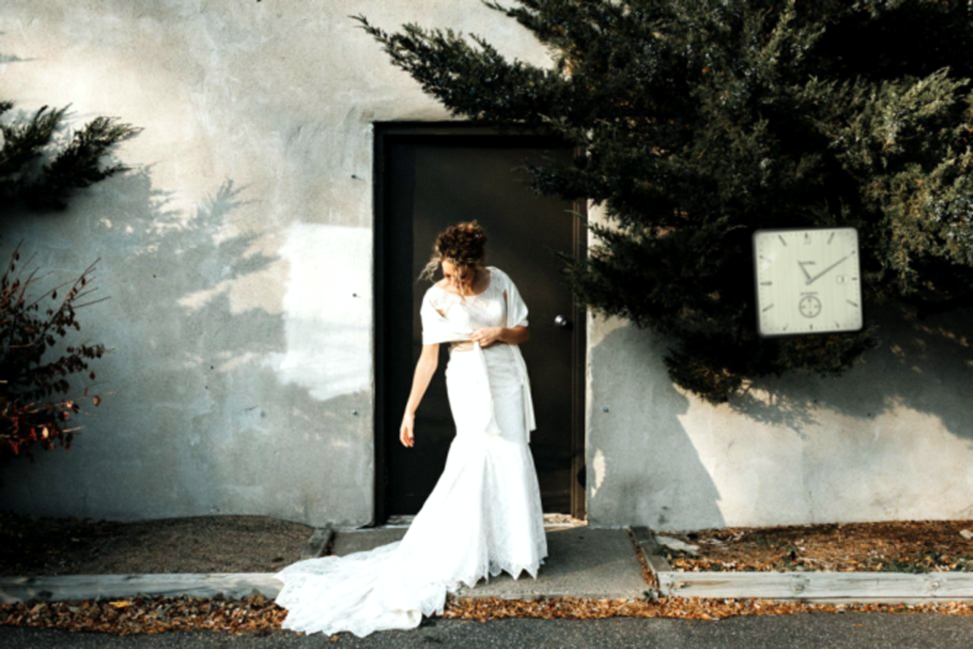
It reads 11h10
